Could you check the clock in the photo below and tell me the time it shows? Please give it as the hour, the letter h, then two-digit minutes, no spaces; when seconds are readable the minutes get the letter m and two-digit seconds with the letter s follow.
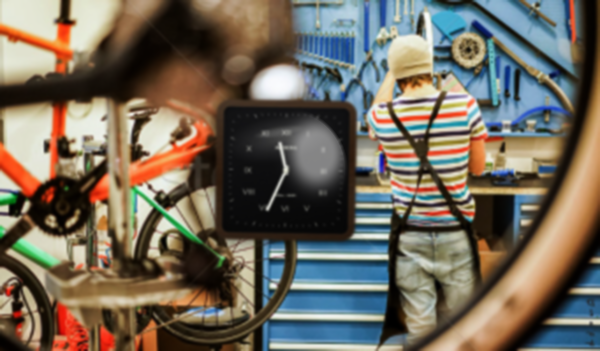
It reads 11h34
